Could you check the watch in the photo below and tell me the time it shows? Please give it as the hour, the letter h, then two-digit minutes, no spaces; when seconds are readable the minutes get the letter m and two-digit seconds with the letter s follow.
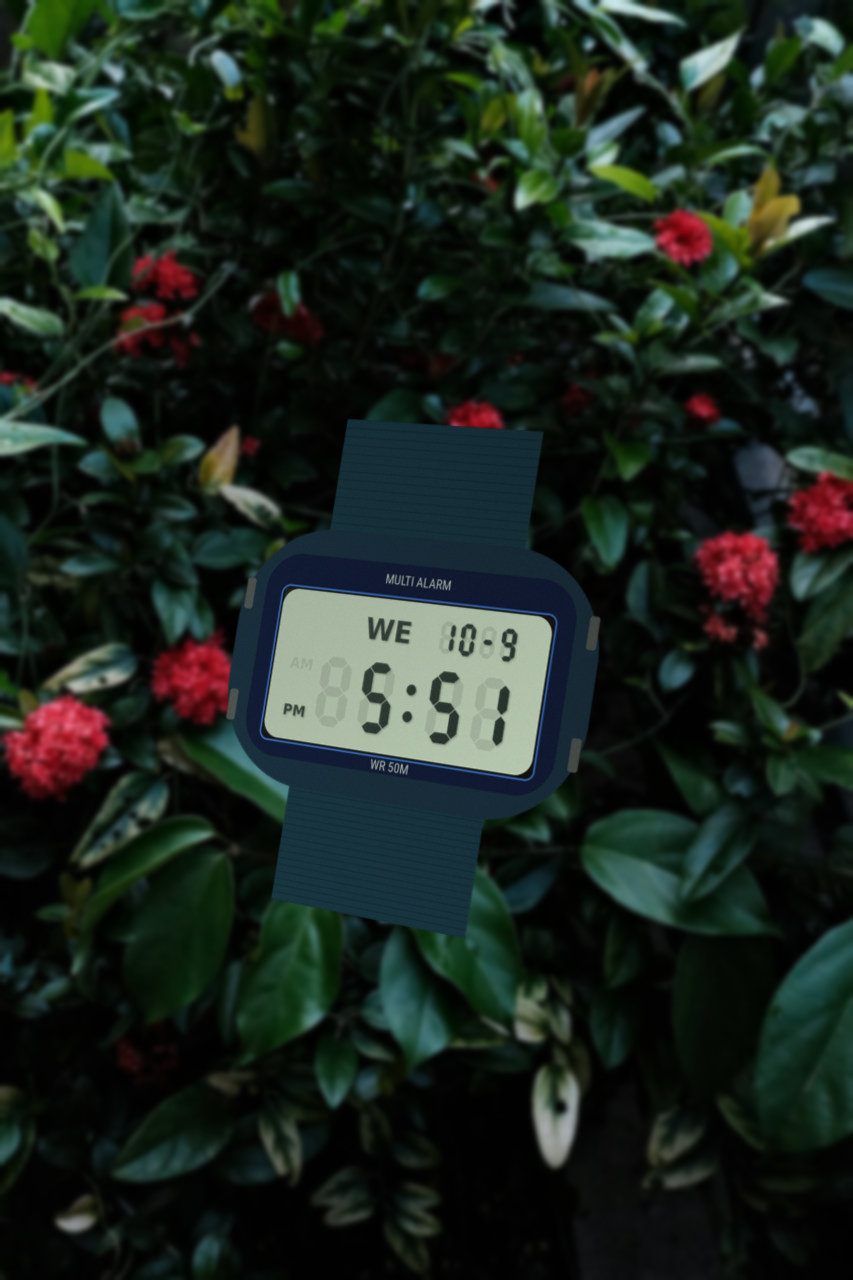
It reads 5h51
